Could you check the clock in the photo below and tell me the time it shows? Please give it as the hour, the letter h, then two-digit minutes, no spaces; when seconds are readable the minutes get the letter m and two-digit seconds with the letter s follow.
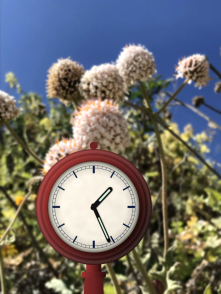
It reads 1h26
